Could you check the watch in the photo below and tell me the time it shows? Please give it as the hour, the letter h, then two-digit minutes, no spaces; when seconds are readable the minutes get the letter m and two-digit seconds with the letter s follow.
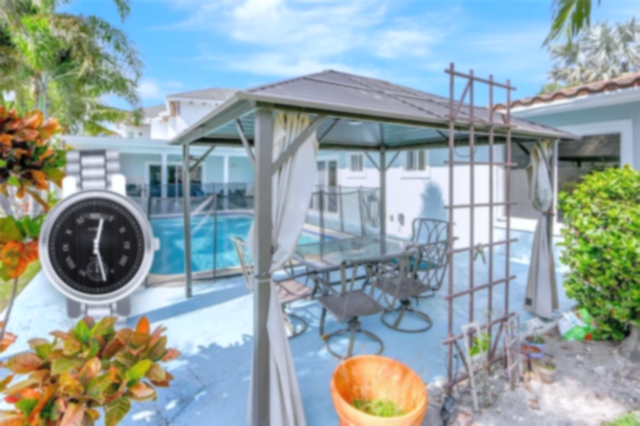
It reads 12h28
